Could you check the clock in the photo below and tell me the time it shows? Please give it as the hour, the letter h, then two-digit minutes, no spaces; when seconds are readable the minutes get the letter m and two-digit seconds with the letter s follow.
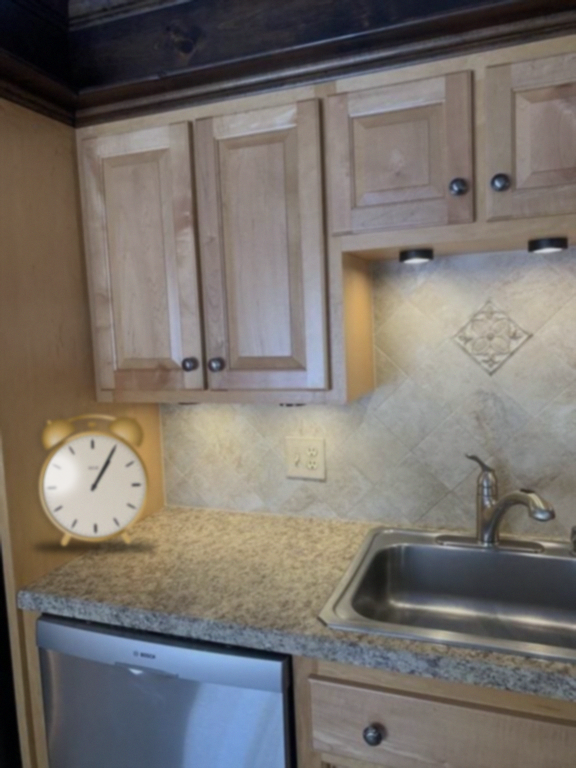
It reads 1h05
